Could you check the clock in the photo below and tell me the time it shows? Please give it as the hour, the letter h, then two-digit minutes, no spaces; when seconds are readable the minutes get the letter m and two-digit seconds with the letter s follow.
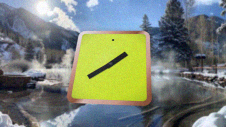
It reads 1h39
